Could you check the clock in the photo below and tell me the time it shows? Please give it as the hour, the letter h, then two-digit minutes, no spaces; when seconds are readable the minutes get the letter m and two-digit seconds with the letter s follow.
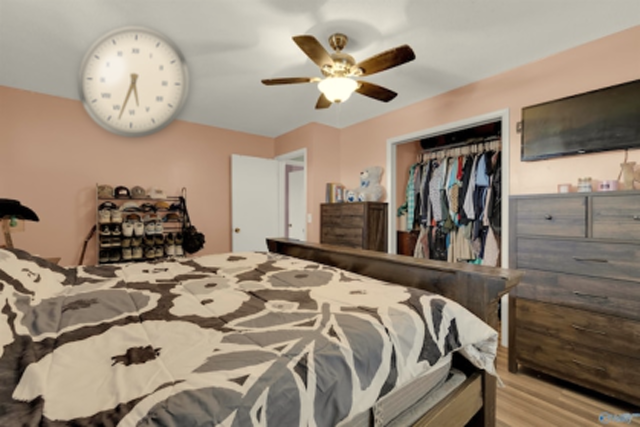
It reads 5h33
